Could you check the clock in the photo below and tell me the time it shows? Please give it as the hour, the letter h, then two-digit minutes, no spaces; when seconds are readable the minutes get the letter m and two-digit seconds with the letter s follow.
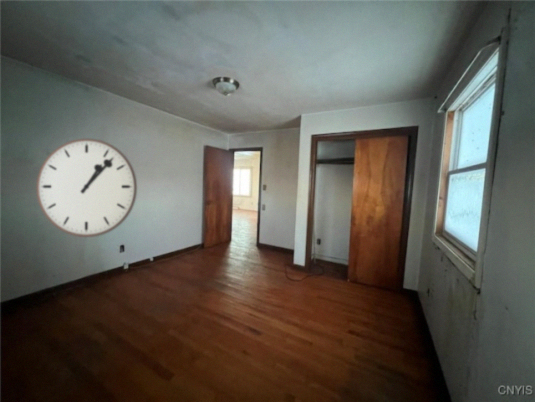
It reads 1h07
